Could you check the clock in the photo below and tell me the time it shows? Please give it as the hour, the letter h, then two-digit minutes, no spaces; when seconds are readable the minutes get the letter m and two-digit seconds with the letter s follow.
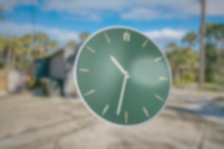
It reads 10h32
